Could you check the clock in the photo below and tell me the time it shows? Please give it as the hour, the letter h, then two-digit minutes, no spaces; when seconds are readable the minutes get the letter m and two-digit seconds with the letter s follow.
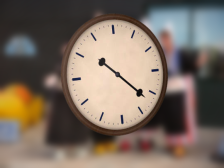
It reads 10h22
